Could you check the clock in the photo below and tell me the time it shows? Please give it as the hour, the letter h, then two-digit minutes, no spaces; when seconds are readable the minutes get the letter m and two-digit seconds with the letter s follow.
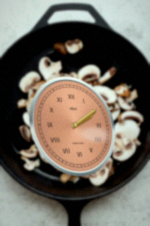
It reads 2h10
